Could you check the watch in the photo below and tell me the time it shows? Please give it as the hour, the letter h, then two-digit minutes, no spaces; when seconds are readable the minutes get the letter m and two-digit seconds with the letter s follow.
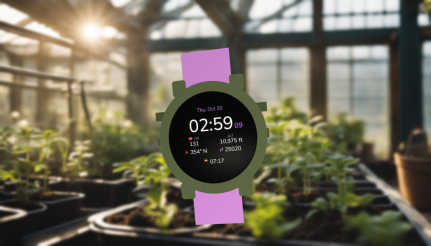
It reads 2h59
